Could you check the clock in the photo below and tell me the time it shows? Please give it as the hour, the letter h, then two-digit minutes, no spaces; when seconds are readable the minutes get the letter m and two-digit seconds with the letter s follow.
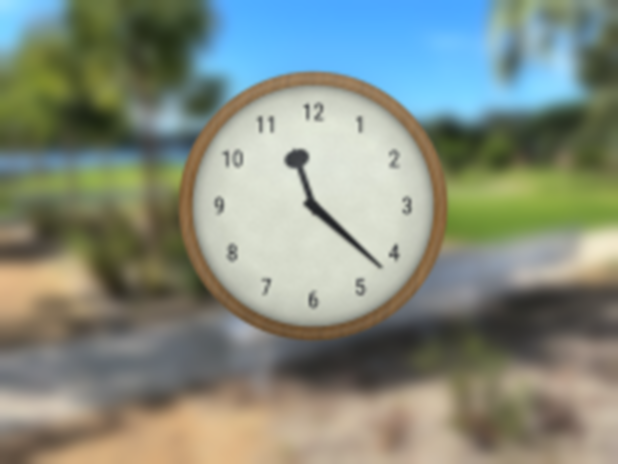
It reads 11h22
